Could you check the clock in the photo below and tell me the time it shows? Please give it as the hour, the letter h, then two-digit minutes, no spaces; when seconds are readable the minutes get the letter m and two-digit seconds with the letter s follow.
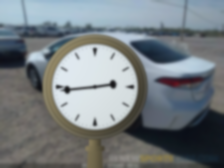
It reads 2h44
